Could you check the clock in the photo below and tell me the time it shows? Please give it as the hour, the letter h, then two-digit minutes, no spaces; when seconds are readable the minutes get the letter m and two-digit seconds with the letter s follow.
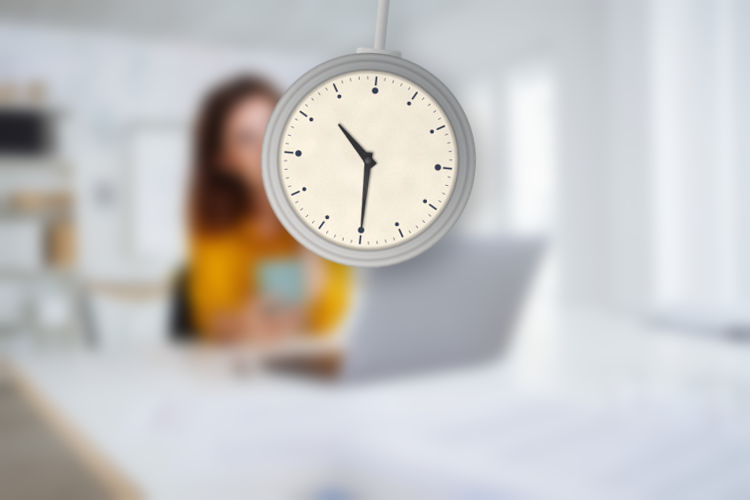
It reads 10h30
